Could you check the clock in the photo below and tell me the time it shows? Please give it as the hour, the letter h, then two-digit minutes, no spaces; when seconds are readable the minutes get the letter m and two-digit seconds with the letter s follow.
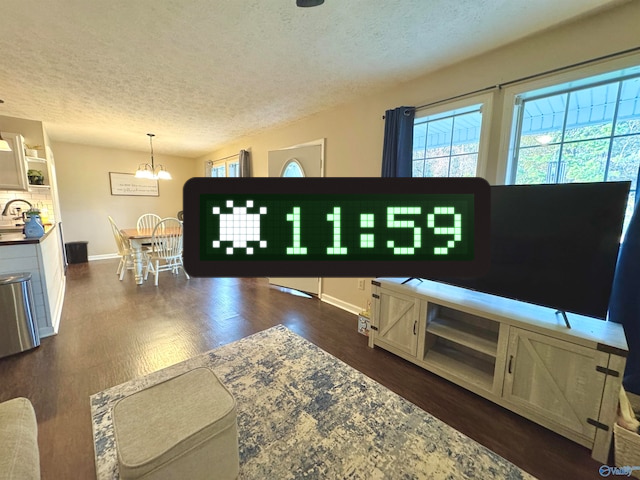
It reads 11h59
